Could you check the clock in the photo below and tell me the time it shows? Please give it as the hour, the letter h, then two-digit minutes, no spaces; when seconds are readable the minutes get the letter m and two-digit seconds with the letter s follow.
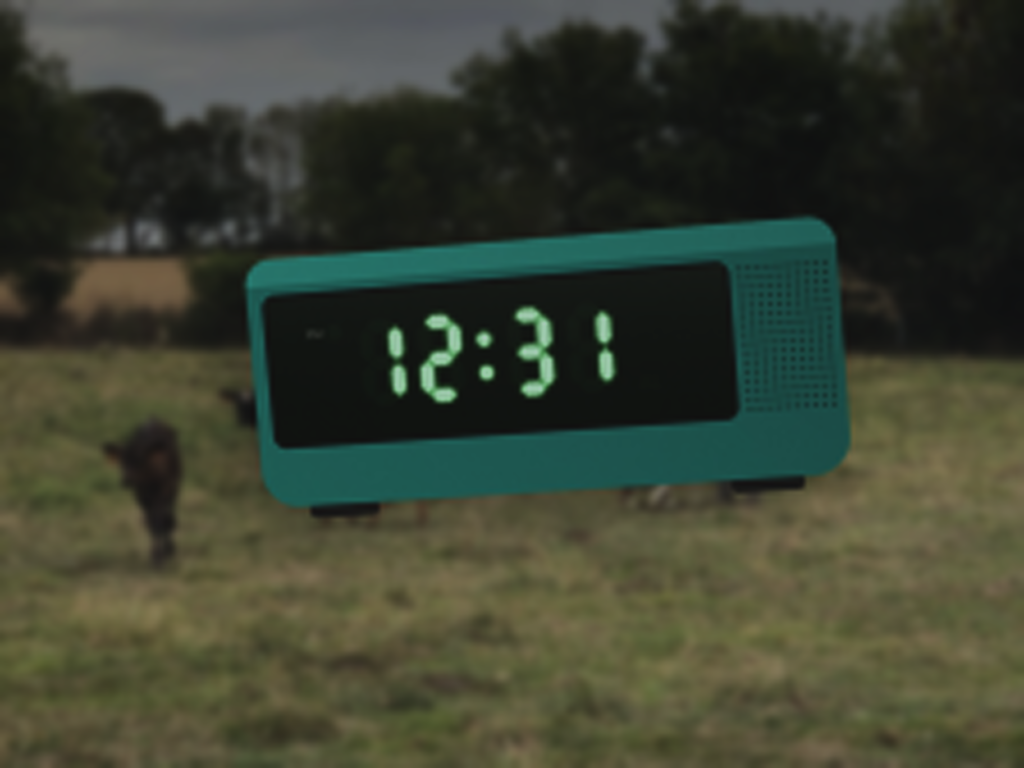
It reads 12h31
